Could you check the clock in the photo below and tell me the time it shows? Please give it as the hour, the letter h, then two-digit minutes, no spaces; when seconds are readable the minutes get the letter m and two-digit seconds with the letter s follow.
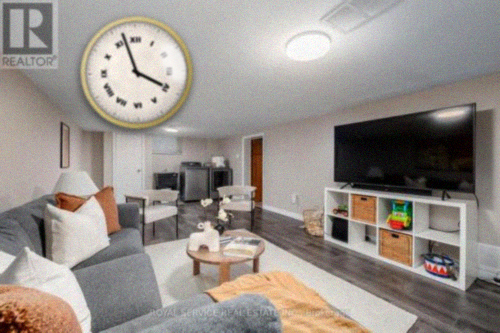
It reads 3h57
